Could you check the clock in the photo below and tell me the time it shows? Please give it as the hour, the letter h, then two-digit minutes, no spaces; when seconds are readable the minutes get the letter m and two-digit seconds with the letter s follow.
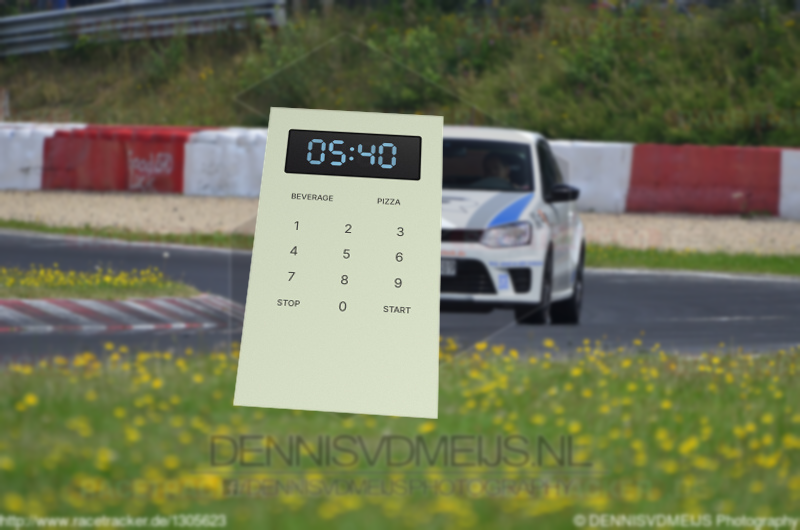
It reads 5h40
